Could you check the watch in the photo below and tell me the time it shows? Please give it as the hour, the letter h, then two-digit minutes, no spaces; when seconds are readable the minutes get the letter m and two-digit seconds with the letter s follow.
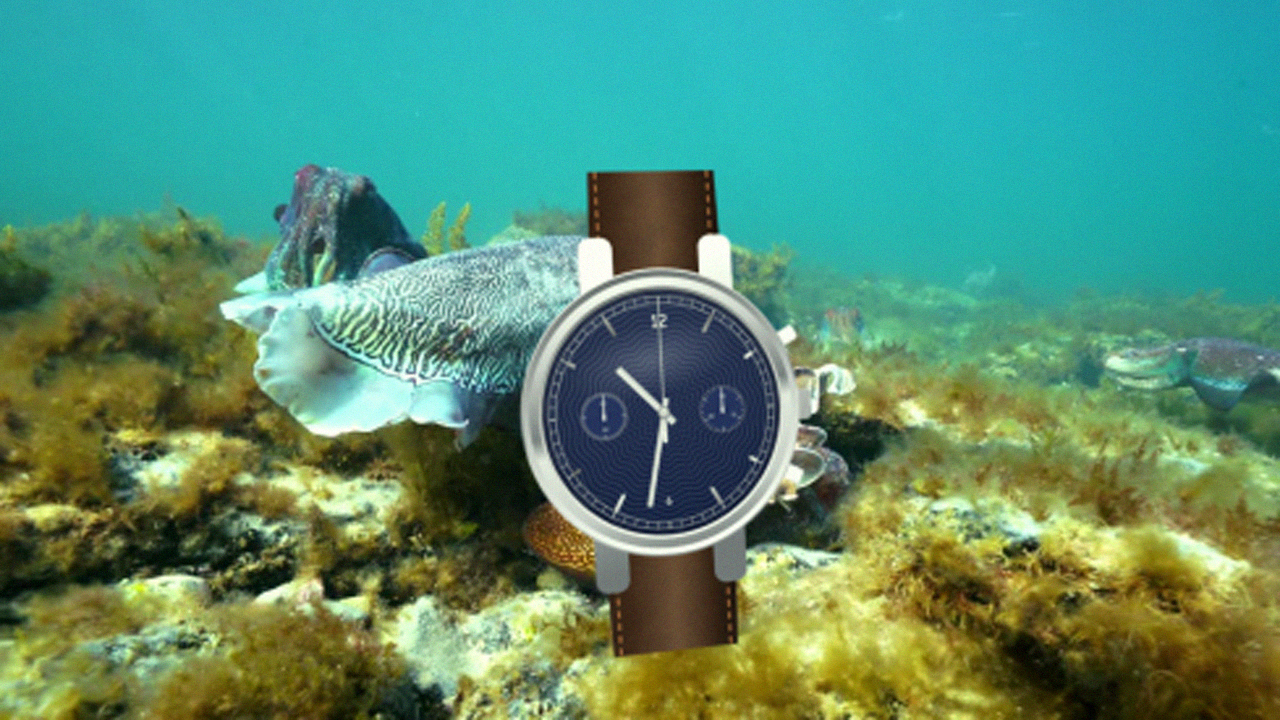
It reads 10h32
